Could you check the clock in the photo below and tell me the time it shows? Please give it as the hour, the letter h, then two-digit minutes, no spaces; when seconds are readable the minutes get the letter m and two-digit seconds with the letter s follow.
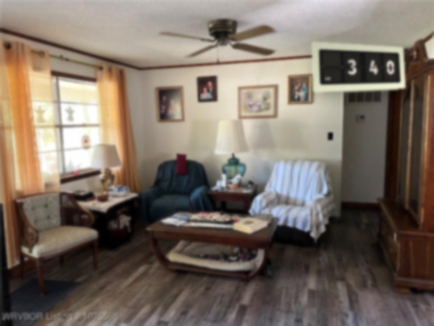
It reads 3h40
